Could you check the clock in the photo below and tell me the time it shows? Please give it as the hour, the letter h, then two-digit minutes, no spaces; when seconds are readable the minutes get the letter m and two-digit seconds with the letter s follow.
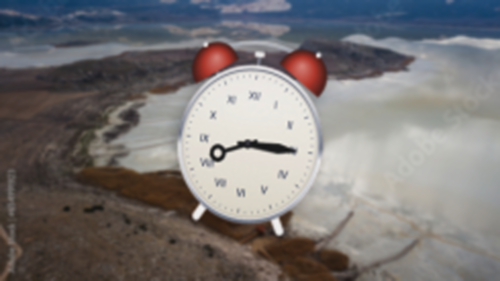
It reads 8h15
